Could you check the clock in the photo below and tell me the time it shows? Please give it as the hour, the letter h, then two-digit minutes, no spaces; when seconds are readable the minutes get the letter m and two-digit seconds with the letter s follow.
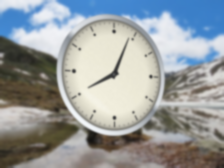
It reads 8h04
